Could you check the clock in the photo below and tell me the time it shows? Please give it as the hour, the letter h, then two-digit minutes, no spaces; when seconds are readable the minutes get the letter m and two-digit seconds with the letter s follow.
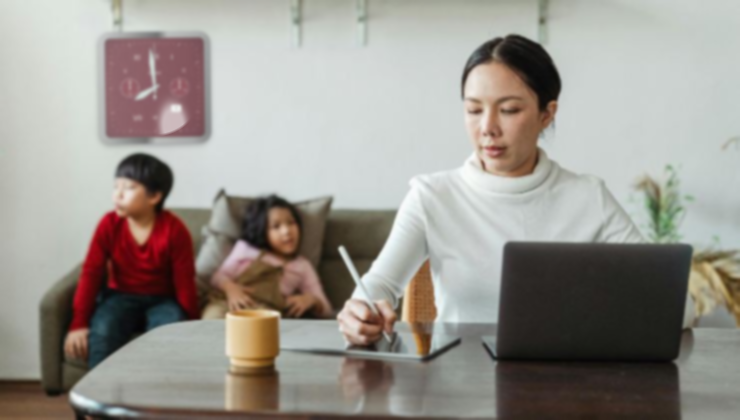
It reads 7h59
